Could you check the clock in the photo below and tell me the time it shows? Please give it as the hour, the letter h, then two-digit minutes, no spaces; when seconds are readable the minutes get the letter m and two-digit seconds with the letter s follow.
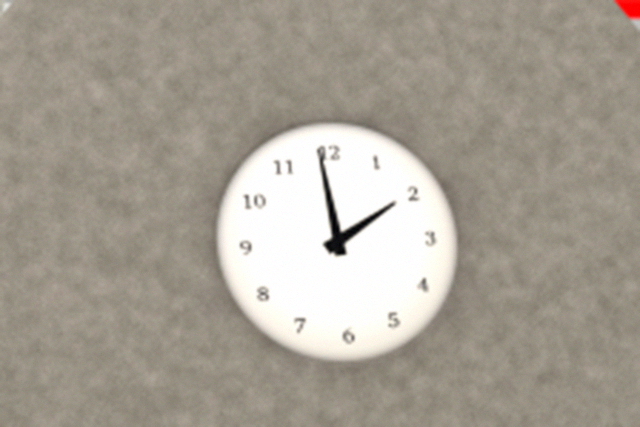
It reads 1h59
